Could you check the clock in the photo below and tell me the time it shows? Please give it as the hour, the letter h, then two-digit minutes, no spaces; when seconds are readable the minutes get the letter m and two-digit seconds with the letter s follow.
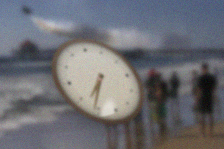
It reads 7h36
